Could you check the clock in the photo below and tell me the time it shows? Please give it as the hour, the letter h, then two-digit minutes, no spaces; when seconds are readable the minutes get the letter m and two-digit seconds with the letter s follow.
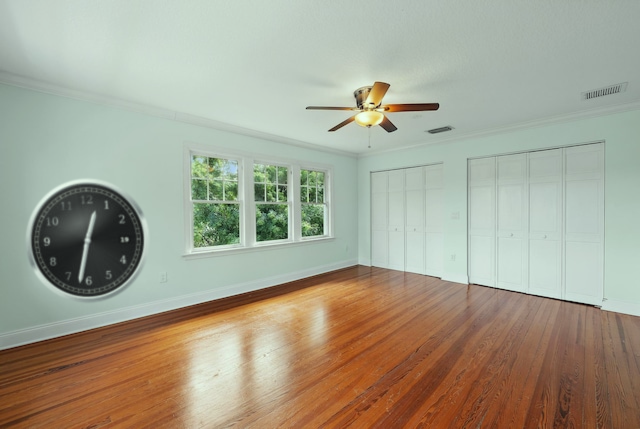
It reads 12h32
